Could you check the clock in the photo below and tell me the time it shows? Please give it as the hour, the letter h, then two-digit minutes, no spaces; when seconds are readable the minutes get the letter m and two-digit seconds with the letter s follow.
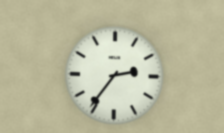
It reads 2h36
